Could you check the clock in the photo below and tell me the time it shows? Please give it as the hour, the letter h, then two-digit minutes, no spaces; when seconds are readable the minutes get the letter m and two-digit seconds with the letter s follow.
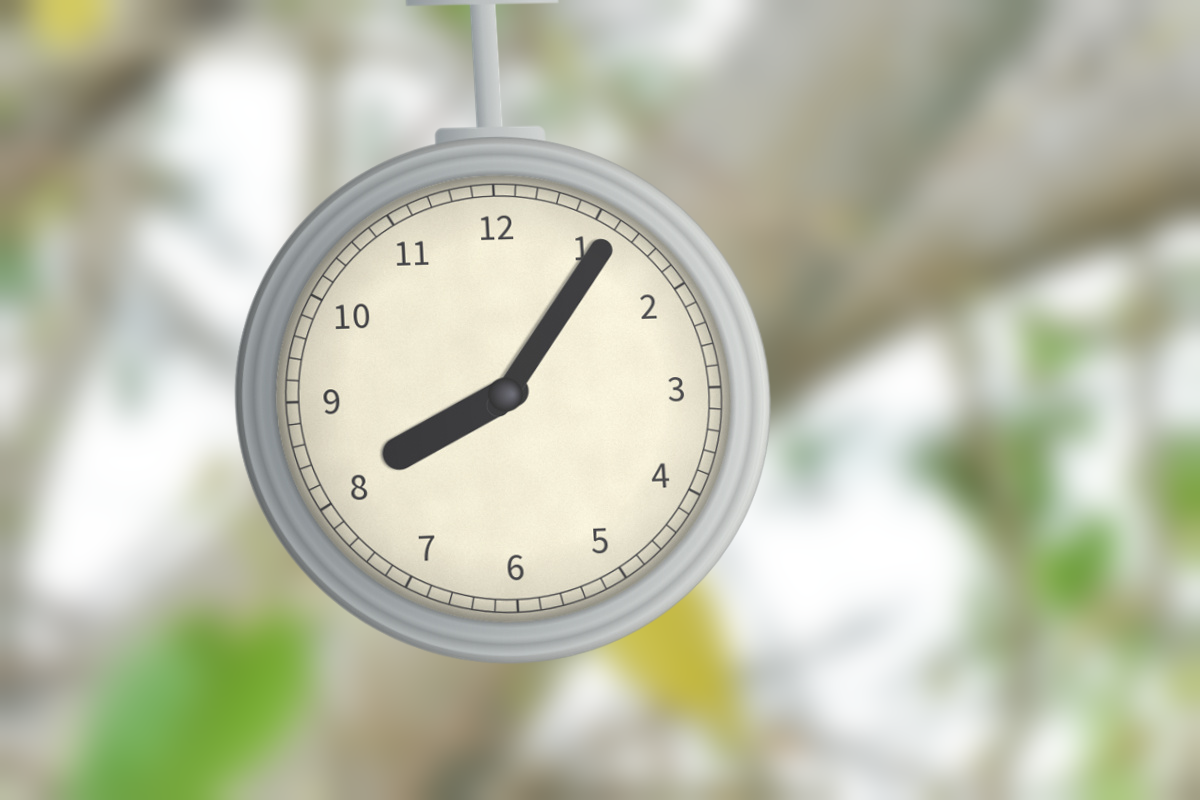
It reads 8h06
